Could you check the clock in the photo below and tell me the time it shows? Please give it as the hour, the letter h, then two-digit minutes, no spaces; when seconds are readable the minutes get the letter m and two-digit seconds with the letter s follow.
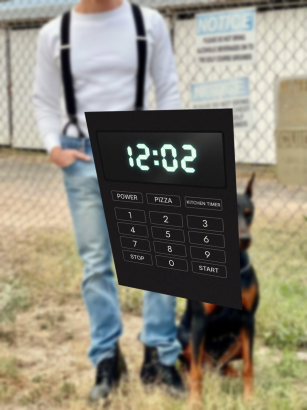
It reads 12h02
